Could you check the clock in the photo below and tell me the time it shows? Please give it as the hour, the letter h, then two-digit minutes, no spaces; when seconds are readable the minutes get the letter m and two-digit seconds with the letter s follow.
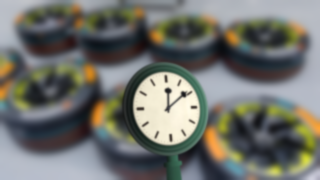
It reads 12h09
